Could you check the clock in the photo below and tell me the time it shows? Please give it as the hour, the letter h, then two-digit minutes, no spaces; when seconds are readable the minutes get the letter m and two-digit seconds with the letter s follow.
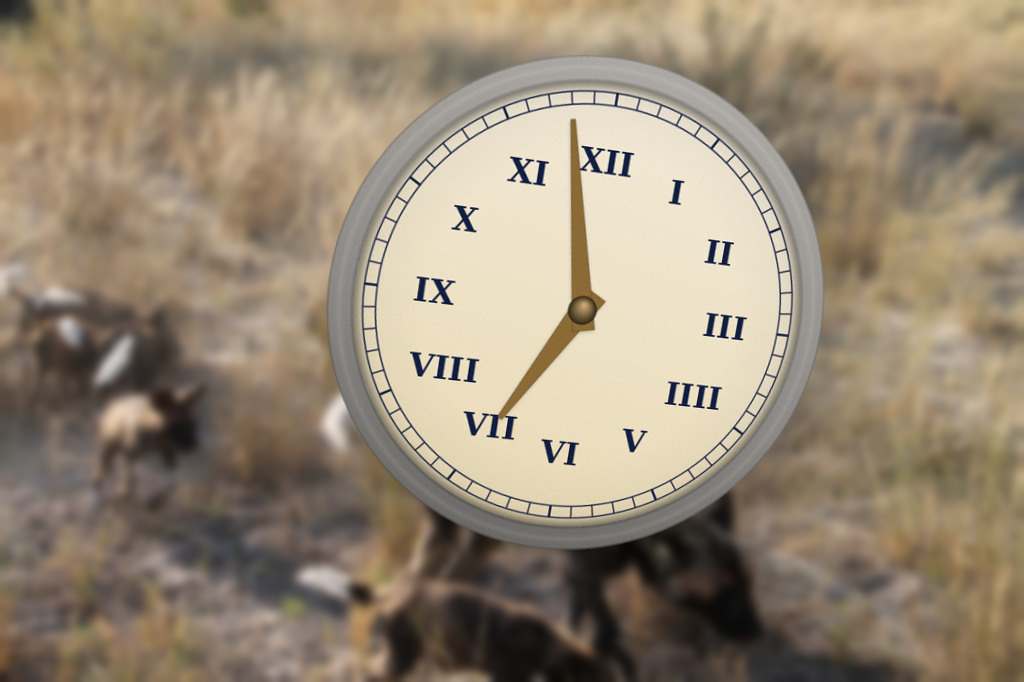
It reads 6h58
